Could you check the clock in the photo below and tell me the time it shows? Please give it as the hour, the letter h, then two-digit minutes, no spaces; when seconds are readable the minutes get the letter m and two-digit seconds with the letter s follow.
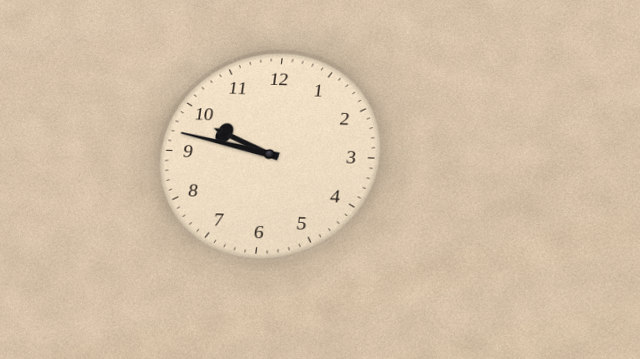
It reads 9h47
